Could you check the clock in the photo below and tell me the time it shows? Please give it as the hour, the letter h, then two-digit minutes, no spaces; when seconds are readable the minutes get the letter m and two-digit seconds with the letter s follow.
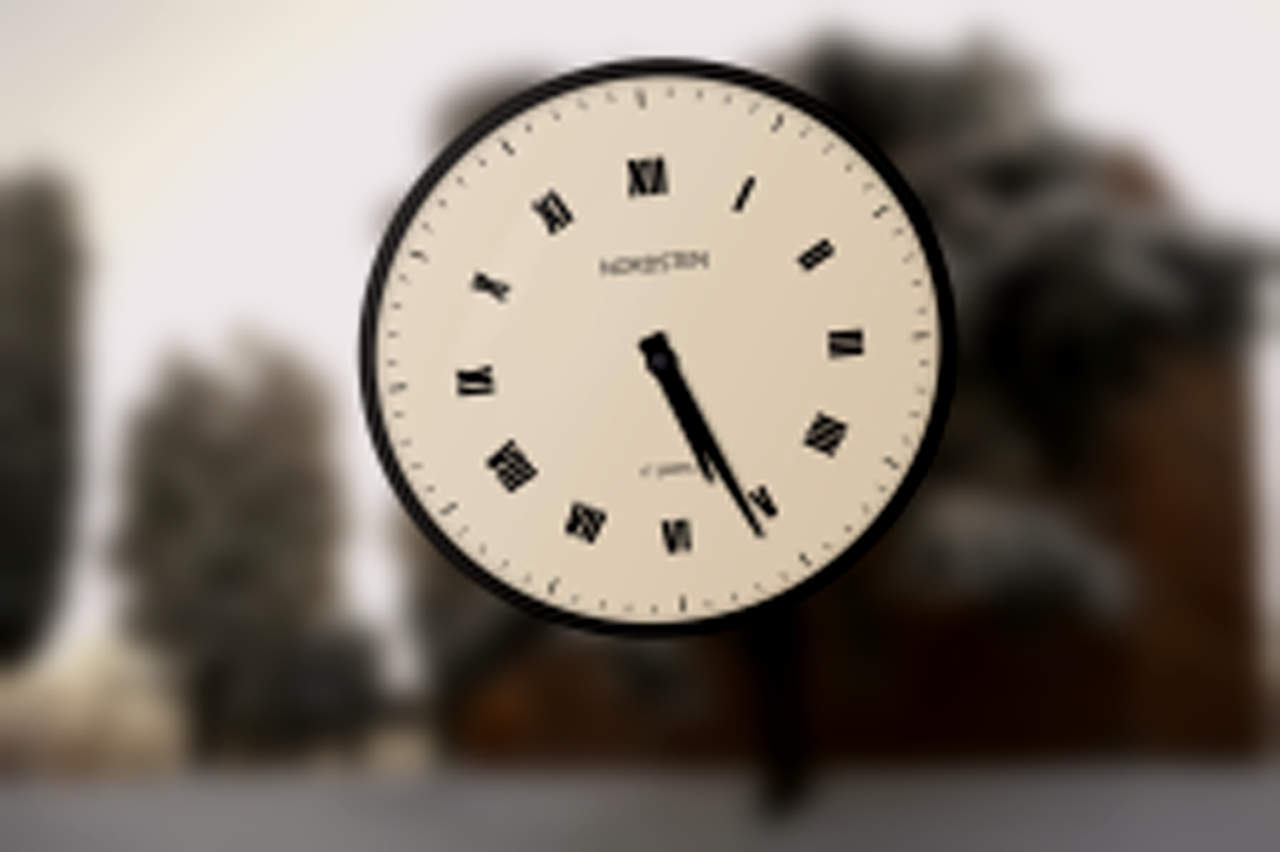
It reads 5h26
